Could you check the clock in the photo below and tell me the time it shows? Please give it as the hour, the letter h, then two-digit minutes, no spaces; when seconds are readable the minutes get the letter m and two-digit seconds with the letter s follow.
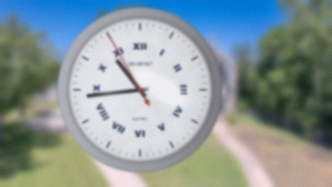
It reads 10h43m55s
